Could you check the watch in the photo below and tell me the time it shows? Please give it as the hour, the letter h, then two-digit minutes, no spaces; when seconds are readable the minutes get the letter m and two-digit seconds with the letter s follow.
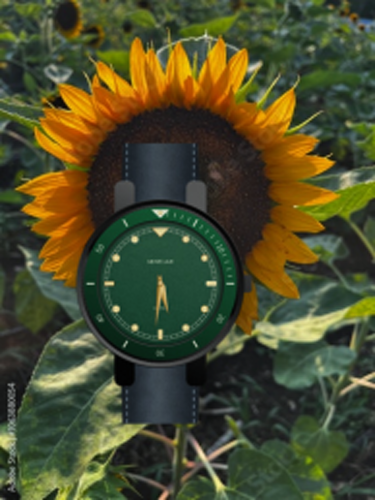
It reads 5h31
